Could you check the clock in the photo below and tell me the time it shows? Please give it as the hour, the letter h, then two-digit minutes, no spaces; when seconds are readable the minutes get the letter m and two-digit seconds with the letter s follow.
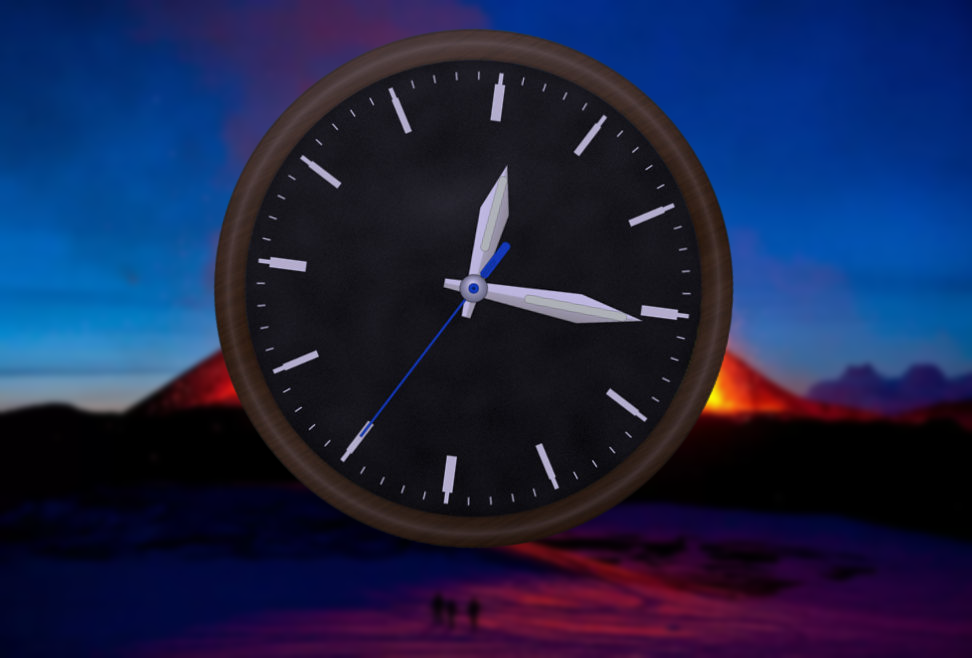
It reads 12h15m35s
